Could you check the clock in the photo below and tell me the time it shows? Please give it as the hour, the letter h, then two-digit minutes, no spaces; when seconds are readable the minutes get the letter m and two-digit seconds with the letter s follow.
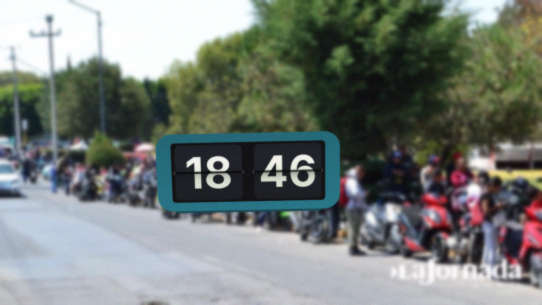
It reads 18h46
